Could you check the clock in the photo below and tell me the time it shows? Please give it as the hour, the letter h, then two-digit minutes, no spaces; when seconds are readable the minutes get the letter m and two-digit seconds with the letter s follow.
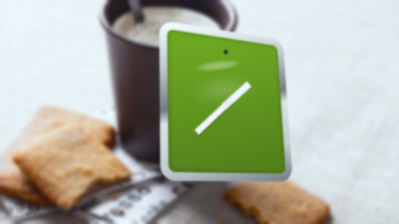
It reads 1h38
